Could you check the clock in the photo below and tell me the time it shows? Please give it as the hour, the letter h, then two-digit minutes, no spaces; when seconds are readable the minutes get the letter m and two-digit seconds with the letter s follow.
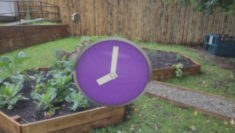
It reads 8h01
